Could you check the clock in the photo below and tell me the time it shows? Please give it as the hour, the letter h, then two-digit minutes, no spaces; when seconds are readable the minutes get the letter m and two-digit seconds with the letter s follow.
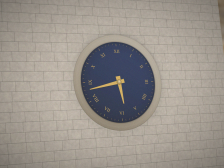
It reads 5h43
